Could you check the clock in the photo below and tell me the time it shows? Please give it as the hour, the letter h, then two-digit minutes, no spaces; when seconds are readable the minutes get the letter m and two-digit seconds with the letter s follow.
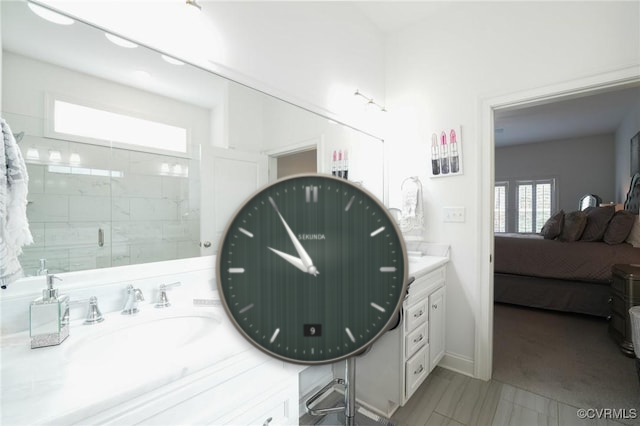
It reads 9h55
